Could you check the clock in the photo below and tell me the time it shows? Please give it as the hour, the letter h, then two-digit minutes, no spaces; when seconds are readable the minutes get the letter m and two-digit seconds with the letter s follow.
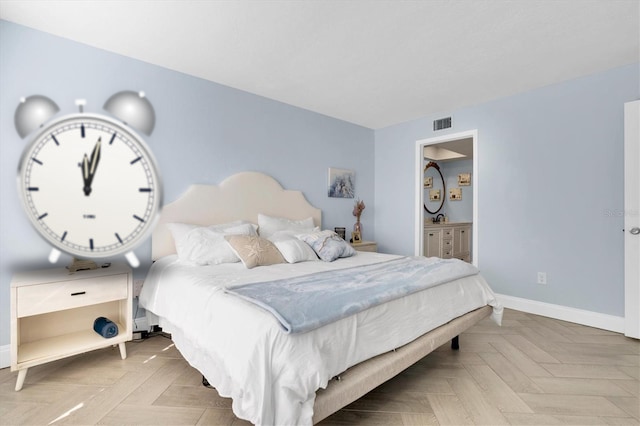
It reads 12h03
